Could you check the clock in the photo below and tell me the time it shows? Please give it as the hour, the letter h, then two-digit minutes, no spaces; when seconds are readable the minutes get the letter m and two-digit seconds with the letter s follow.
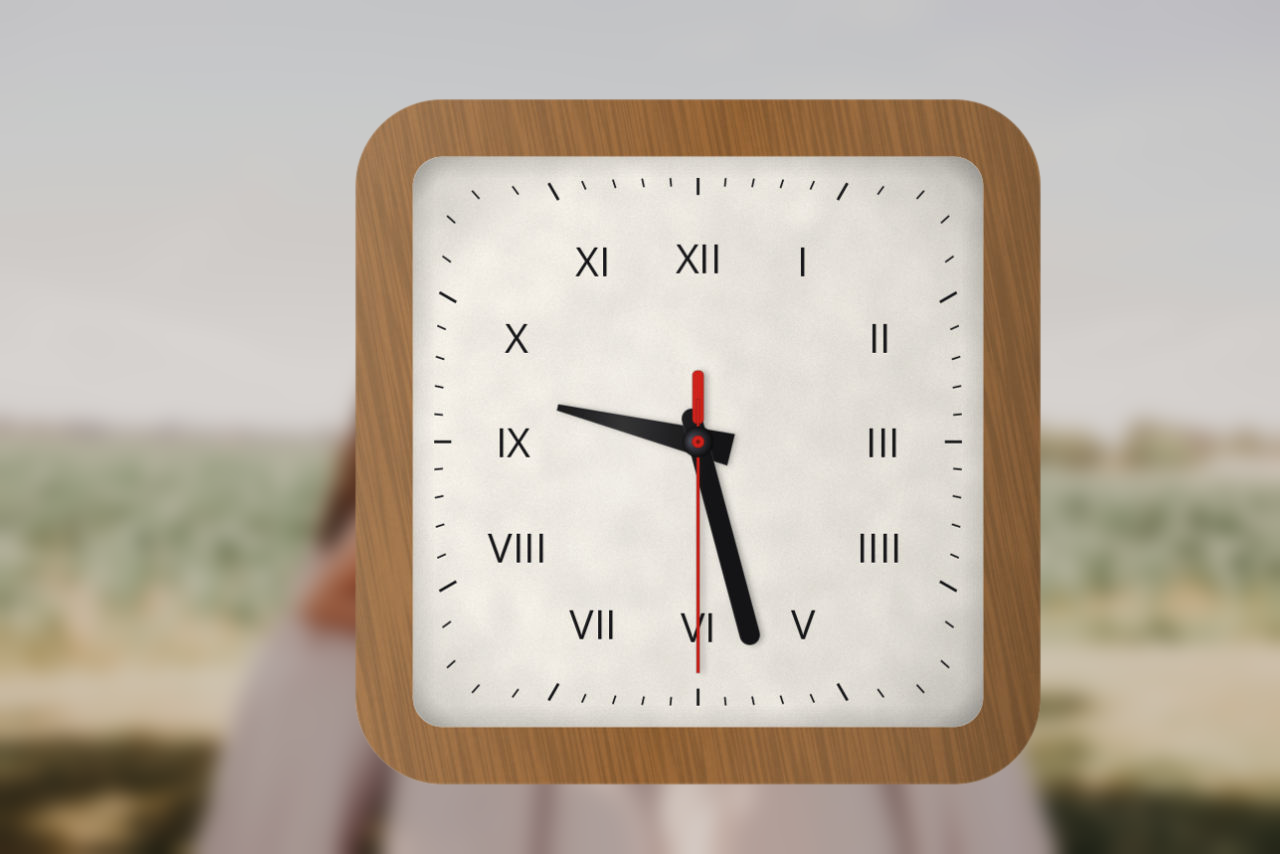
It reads 9h27m30s
